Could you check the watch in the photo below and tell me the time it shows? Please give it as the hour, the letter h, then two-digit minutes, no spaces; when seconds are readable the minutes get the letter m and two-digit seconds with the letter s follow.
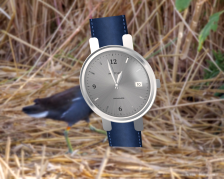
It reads 12h58
